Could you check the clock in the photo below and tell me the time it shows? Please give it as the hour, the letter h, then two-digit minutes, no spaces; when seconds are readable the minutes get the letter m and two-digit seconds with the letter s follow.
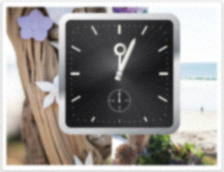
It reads 12h04
